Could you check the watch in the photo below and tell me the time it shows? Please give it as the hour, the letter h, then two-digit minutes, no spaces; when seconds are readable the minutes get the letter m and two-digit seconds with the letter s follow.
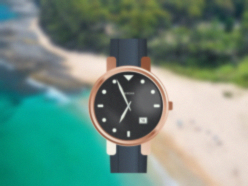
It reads 6h56
